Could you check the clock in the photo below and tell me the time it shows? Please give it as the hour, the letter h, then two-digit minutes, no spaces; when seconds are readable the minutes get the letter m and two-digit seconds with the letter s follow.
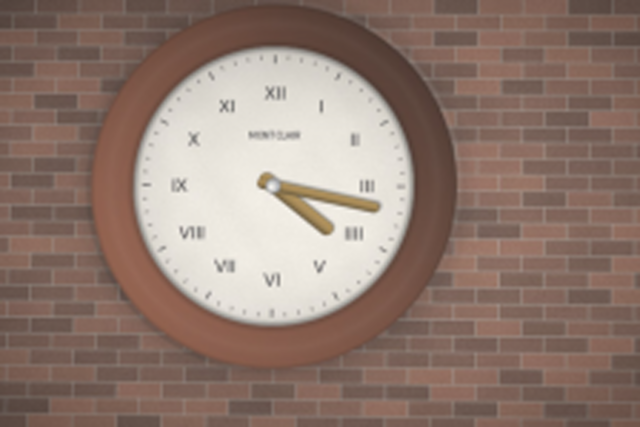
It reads 4h17
